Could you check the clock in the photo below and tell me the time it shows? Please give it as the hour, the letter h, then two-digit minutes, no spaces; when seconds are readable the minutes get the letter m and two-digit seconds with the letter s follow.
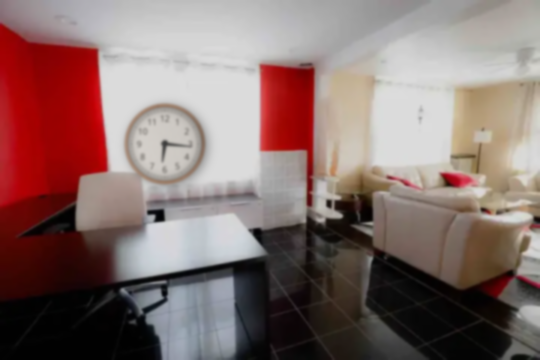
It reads 6h16
